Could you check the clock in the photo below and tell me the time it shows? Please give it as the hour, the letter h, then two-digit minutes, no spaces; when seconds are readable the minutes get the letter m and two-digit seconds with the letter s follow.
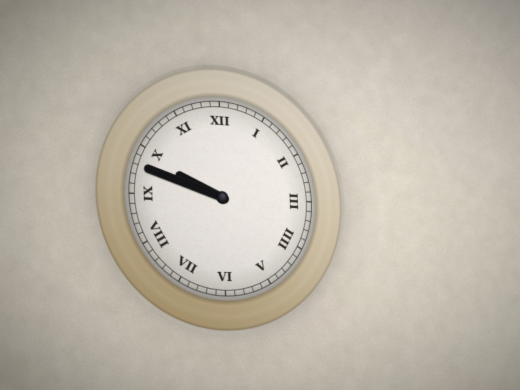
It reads 9h48
